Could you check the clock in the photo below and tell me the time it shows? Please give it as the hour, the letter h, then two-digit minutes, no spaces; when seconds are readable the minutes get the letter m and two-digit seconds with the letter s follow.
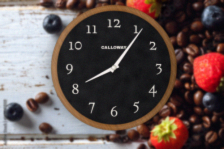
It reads 8h06
